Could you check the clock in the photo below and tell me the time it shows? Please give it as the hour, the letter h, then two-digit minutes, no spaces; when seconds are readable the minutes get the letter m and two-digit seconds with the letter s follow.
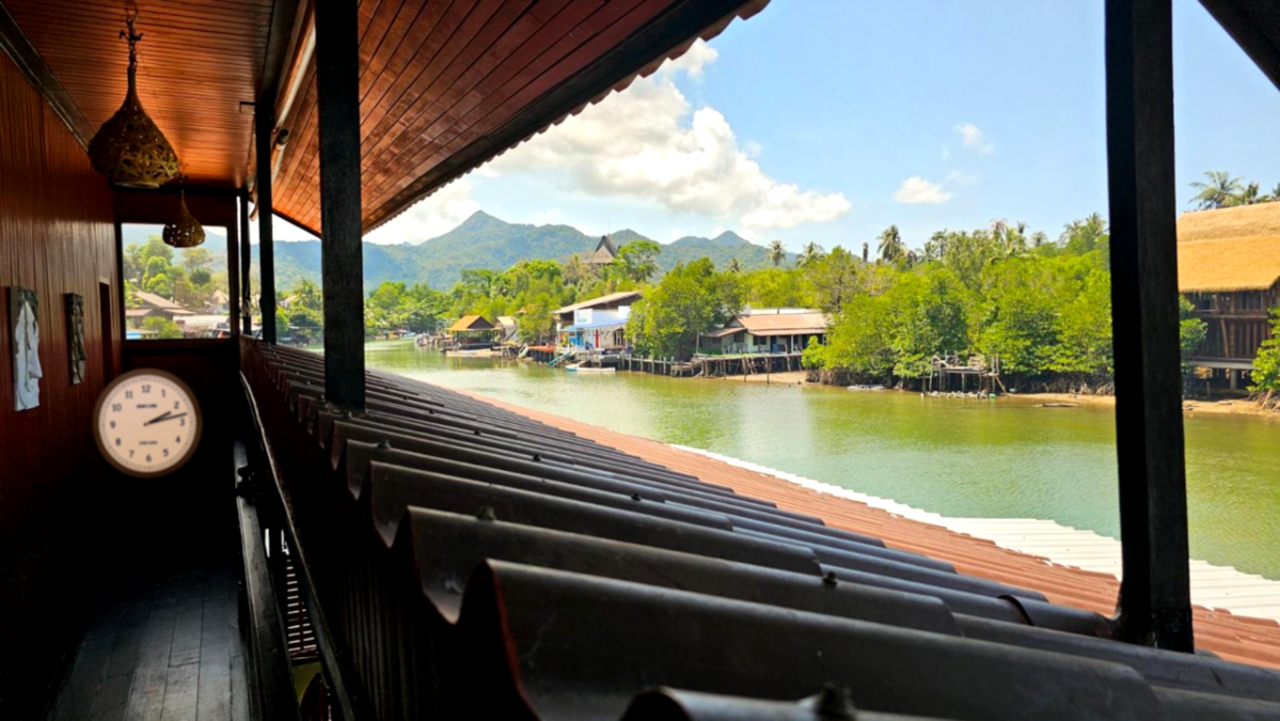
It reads 2h13
